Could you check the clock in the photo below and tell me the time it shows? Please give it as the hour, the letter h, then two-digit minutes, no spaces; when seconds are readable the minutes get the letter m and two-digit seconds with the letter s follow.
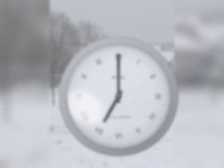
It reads 7h00
